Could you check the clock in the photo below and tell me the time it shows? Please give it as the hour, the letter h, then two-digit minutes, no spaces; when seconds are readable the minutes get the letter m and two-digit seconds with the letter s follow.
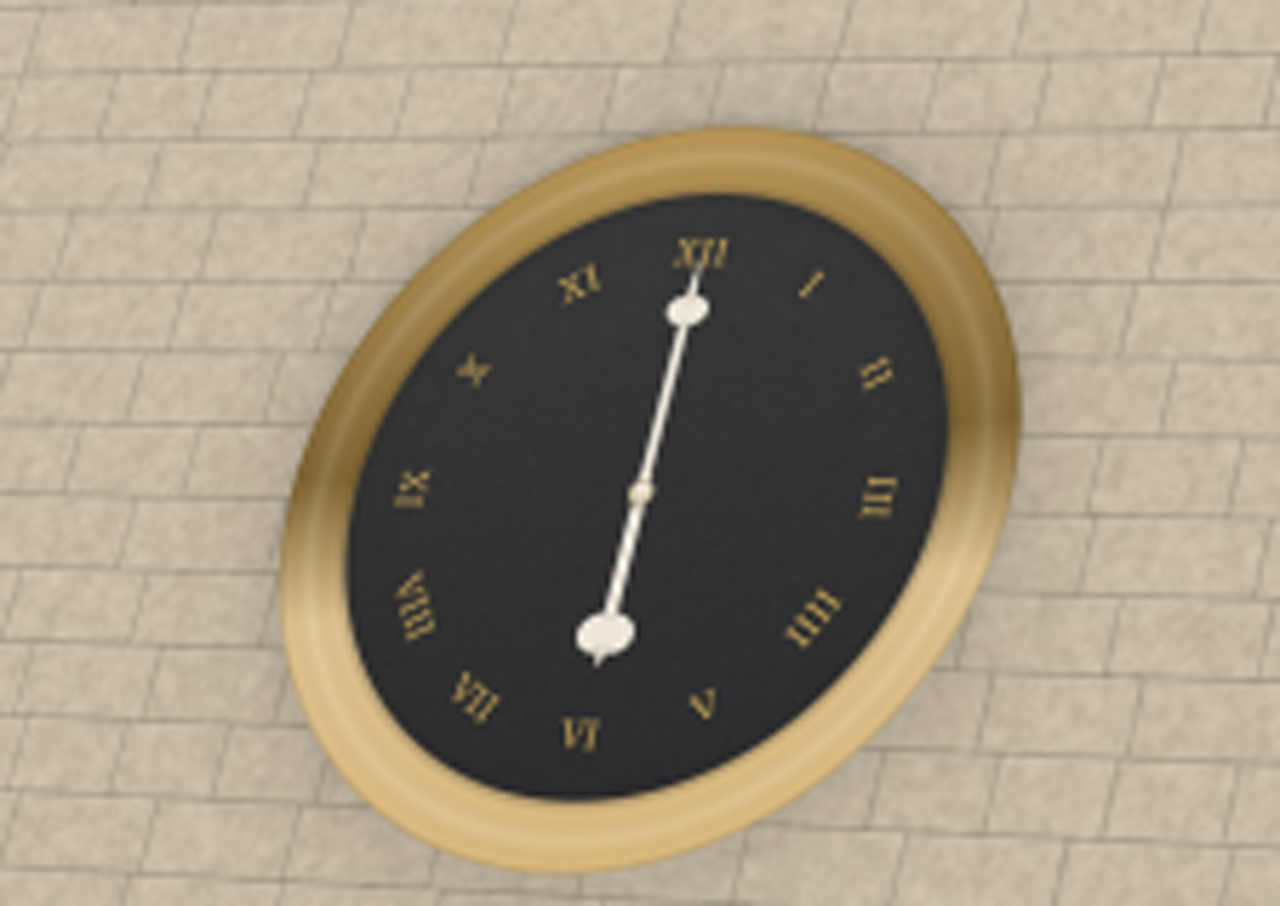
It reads 6h00
